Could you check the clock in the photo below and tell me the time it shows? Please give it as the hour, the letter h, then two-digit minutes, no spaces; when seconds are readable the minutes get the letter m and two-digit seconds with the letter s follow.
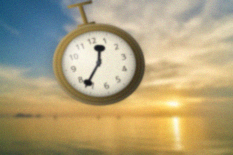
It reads 12h37
